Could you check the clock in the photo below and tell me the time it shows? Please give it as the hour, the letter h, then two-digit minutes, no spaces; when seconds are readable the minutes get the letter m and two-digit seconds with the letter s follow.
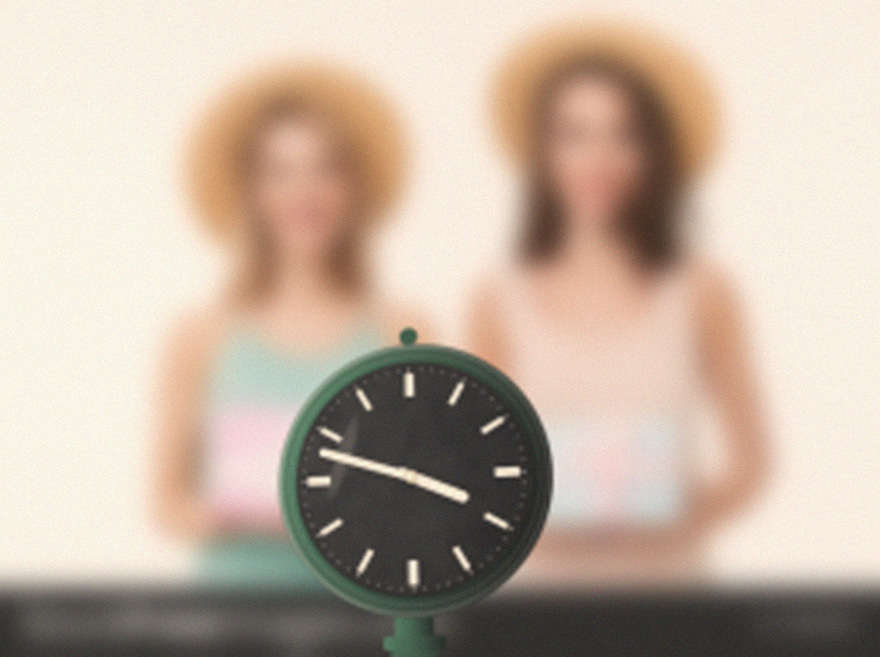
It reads 3h48
